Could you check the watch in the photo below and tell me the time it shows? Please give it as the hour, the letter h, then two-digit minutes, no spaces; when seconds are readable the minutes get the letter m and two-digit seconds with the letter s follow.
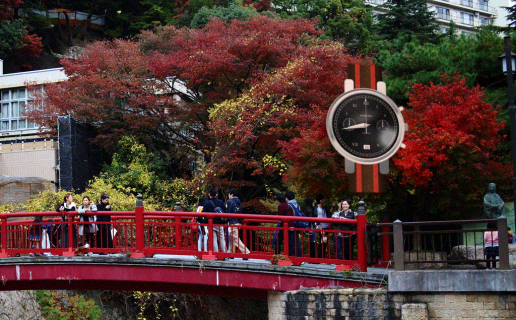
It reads 8h43
